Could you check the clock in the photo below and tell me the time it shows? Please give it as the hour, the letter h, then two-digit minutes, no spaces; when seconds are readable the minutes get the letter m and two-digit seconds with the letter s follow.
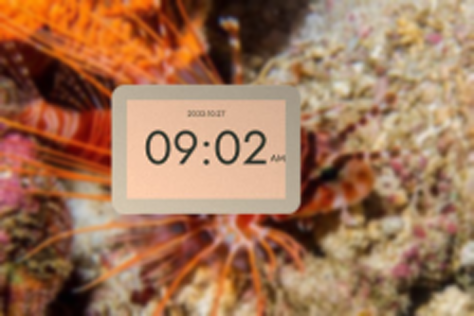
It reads 9h02
